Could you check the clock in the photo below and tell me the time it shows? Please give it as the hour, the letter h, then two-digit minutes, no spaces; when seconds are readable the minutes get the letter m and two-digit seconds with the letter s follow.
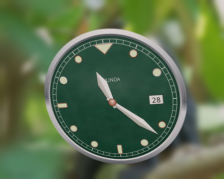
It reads 11h22
